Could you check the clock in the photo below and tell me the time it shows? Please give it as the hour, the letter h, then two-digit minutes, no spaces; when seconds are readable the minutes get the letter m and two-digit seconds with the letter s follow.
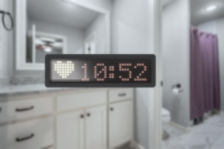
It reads 10h52
